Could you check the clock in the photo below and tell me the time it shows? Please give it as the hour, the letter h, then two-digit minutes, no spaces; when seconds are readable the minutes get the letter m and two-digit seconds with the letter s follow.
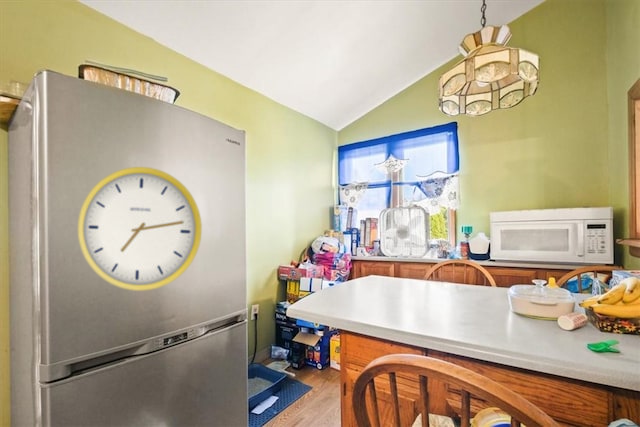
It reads 7h13
